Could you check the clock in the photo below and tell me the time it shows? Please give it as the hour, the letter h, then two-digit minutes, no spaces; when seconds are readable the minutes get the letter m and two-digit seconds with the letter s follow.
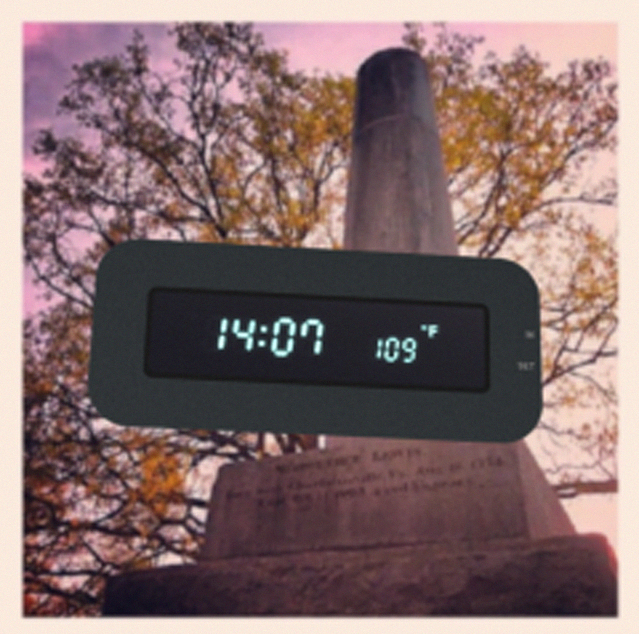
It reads 14h07
